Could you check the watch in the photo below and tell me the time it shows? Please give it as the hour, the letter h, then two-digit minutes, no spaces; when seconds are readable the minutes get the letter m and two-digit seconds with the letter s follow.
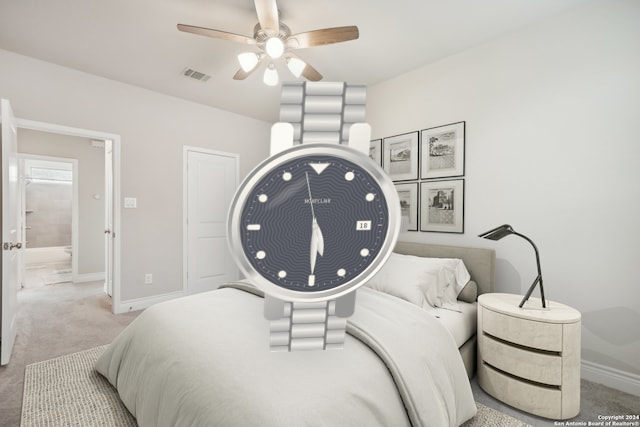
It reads 5h29m58s
